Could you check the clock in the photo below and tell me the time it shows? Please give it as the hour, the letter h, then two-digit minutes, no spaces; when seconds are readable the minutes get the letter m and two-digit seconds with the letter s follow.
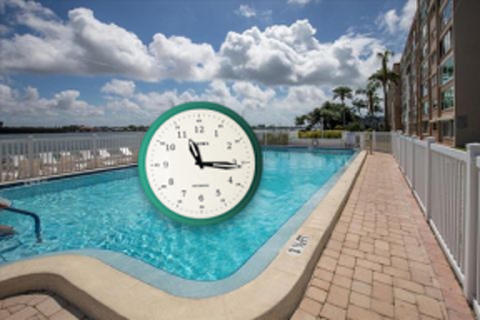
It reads 11h16
